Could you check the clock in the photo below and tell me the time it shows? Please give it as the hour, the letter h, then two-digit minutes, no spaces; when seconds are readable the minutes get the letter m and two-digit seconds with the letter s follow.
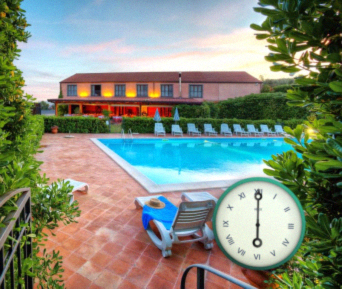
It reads 6h00
